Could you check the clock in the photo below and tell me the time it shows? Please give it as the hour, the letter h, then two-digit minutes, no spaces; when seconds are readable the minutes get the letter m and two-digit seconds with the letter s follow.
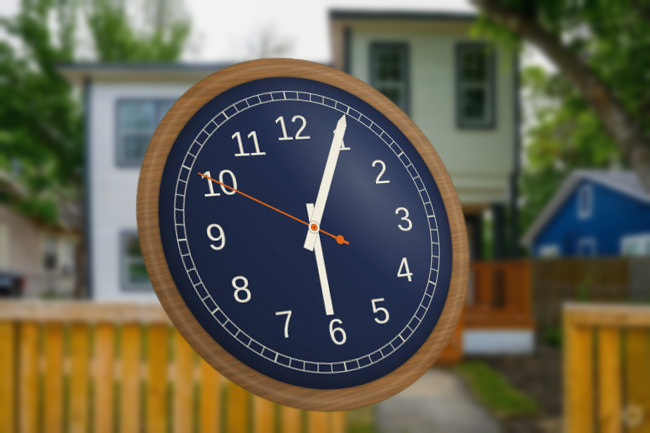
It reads 6h04m50s
